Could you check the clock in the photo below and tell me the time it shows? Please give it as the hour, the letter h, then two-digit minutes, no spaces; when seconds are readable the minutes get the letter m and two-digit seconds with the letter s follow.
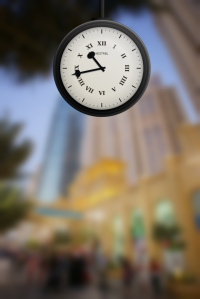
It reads 10h43
